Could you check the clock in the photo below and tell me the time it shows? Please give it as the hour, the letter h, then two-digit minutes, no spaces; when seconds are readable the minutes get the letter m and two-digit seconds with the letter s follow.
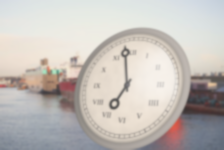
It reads 6h58
